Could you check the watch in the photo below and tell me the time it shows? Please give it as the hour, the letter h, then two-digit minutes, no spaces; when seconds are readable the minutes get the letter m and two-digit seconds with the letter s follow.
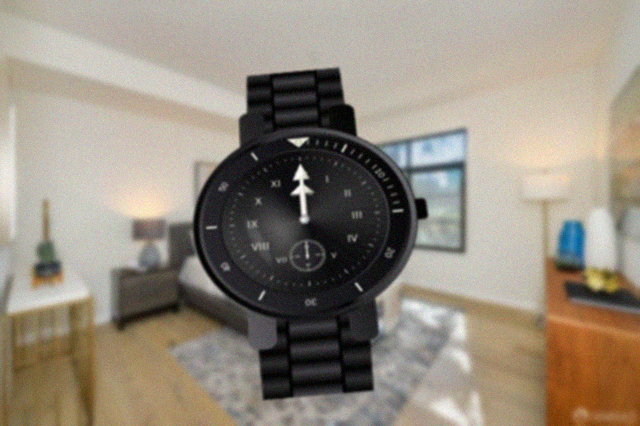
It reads 12h00
